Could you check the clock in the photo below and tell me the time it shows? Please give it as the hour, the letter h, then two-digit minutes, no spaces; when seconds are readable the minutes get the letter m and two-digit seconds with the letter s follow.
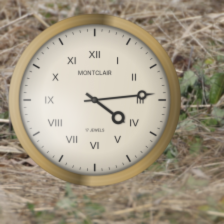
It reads 4h14
